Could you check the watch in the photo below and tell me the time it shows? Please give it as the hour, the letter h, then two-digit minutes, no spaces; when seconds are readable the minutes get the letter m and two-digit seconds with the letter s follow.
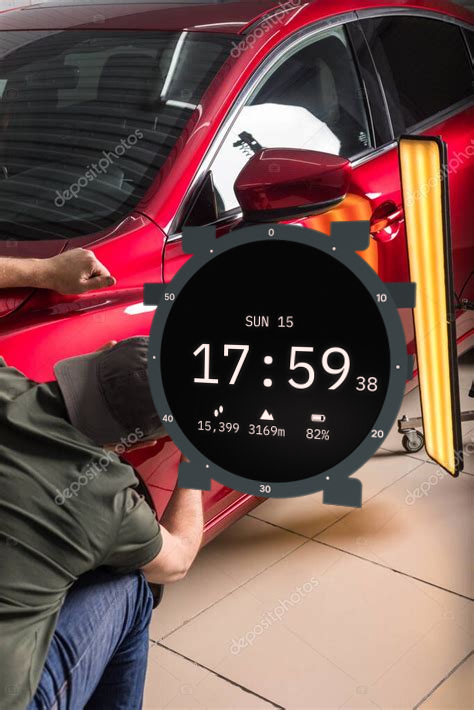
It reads 17h59m38s
